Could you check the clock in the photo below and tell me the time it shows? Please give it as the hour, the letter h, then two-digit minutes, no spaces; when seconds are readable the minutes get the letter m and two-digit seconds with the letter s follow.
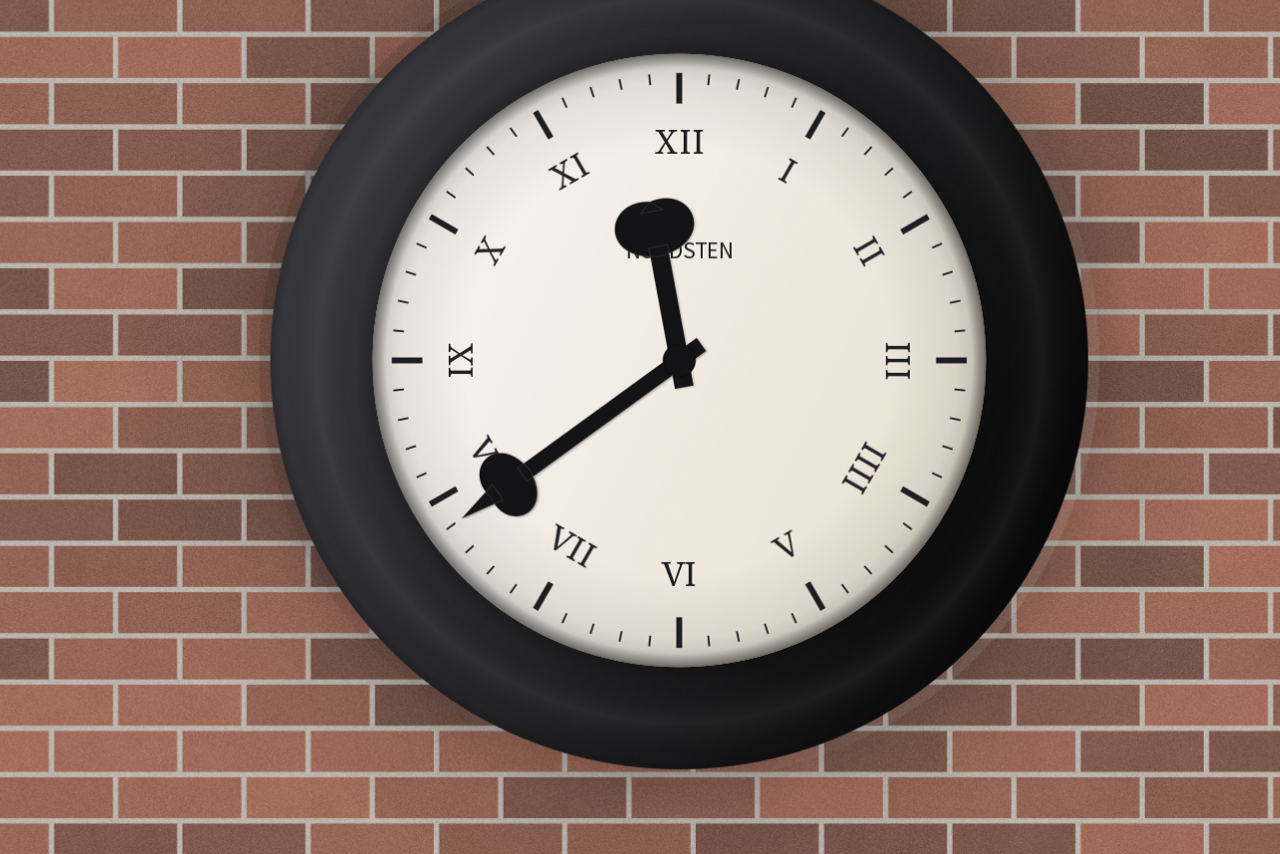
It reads 11h39
